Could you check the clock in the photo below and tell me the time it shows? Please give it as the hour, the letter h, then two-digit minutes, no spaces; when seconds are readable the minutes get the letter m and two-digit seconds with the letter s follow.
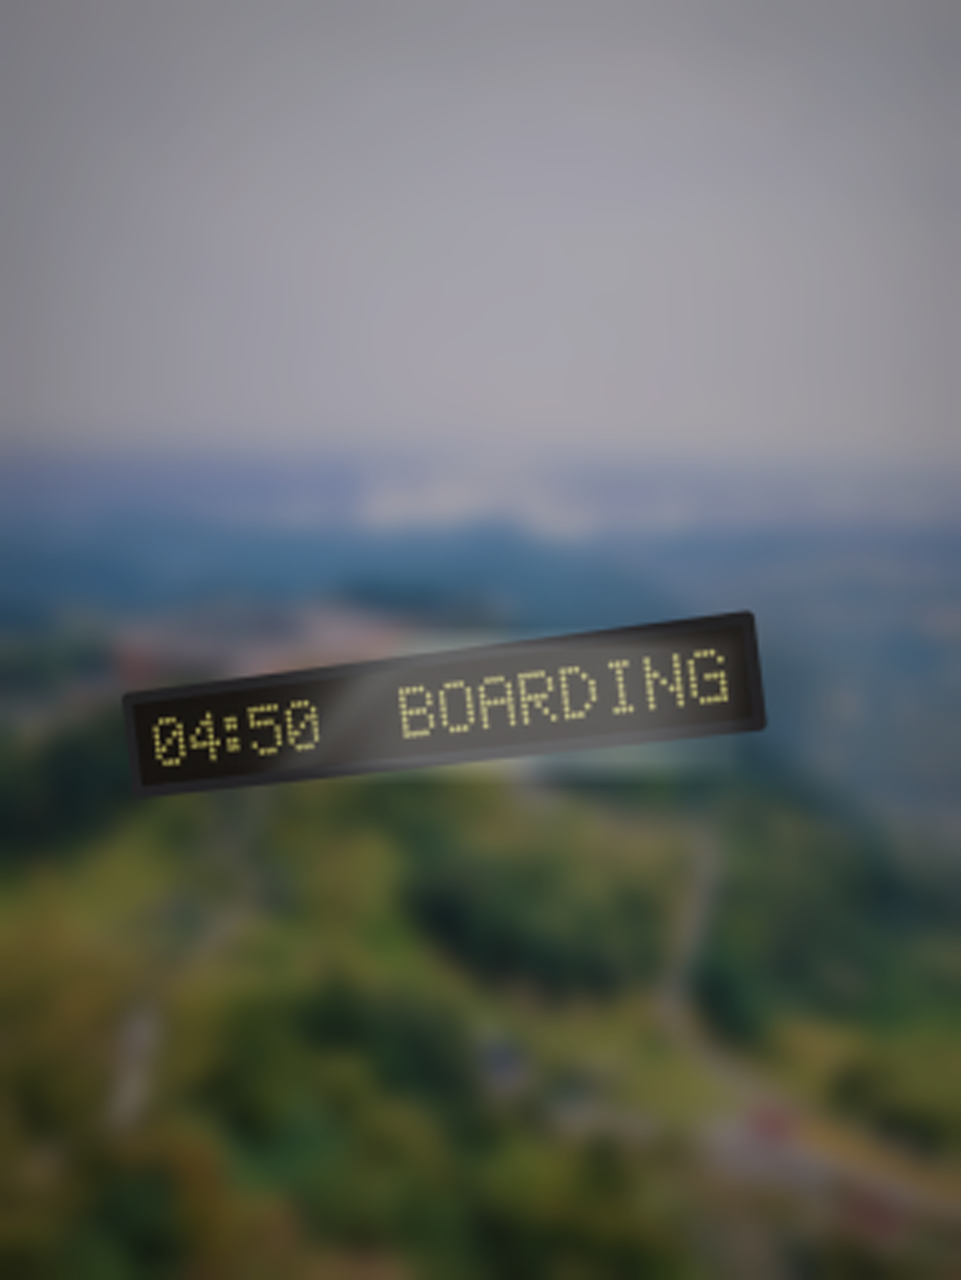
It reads 4h50
